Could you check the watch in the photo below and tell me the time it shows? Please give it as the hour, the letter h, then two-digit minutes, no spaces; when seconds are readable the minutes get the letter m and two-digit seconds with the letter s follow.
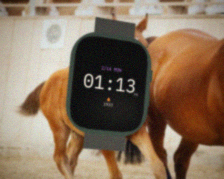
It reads 1h13
